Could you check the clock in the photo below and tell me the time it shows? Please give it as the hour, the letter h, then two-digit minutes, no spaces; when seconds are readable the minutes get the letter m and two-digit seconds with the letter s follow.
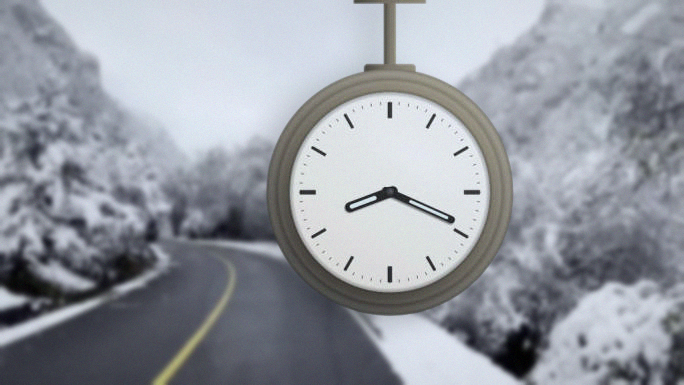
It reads 8h19
